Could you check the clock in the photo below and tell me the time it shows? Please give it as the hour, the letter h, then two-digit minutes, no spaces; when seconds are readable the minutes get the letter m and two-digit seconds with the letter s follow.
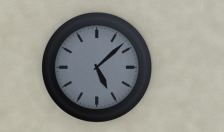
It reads 5h08
